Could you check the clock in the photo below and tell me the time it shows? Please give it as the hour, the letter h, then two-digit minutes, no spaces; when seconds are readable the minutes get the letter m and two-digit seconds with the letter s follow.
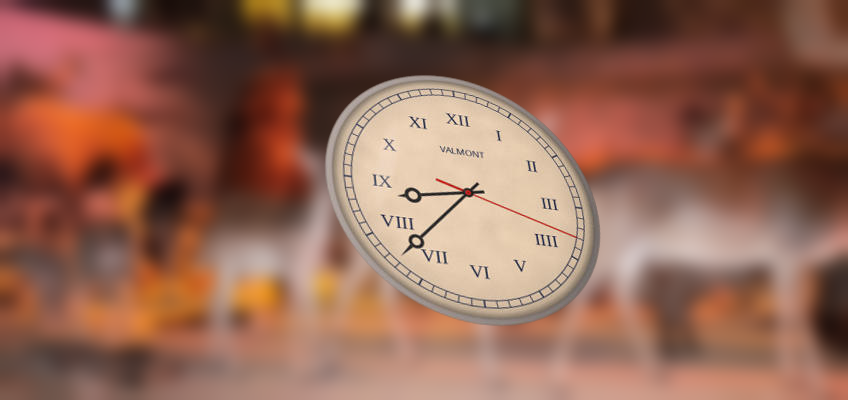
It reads 8h37m18s
